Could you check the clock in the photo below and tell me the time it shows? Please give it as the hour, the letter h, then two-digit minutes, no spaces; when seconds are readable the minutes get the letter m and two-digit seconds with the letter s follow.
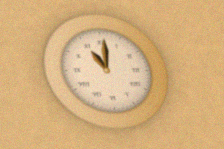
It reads 11h01
